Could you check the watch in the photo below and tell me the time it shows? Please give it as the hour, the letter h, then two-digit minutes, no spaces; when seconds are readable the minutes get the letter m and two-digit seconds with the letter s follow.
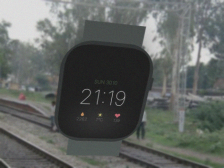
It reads 21h19
